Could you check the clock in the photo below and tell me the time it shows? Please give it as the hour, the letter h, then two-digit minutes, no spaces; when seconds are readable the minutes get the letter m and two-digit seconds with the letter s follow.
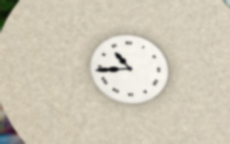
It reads 10h44
